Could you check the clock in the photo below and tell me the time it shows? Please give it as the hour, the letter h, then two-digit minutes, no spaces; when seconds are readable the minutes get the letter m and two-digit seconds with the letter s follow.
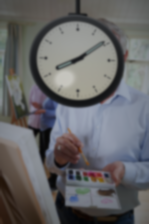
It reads 8h09
